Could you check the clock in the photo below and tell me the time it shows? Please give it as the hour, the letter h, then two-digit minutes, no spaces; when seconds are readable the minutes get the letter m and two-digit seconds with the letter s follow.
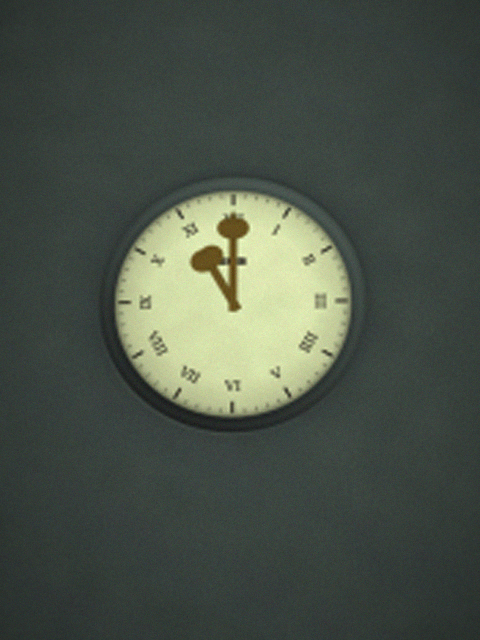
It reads 11h00
